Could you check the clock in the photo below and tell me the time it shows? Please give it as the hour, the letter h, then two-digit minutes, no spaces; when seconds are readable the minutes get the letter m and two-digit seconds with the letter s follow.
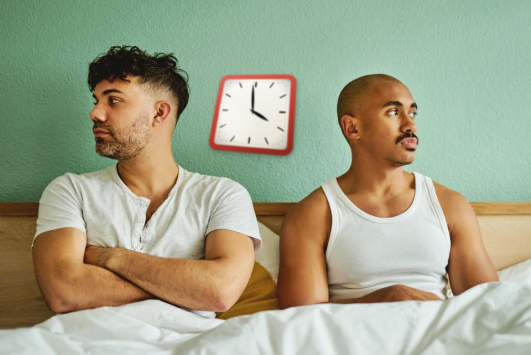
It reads 3h59
